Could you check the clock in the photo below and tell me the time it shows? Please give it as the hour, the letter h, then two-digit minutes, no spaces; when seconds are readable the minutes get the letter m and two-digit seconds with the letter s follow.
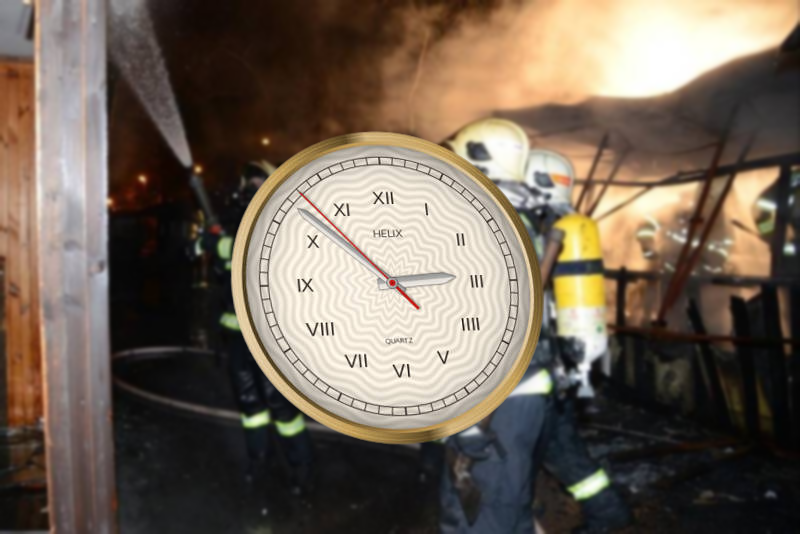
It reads 2h51m53s
